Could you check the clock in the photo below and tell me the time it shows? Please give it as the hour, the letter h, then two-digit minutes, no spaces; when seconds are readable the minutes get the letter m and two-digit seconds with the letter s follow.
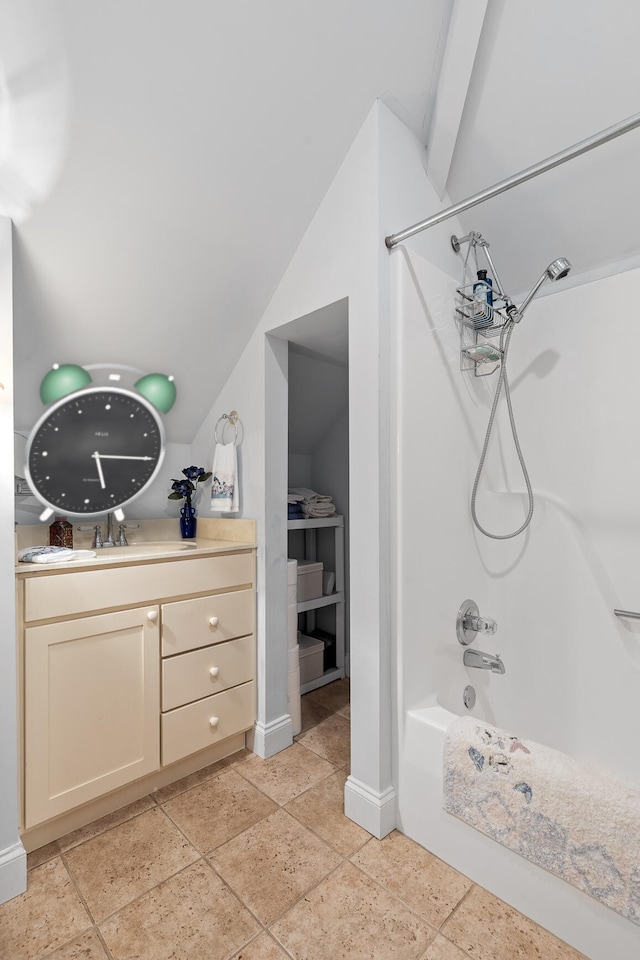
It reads 5h15
